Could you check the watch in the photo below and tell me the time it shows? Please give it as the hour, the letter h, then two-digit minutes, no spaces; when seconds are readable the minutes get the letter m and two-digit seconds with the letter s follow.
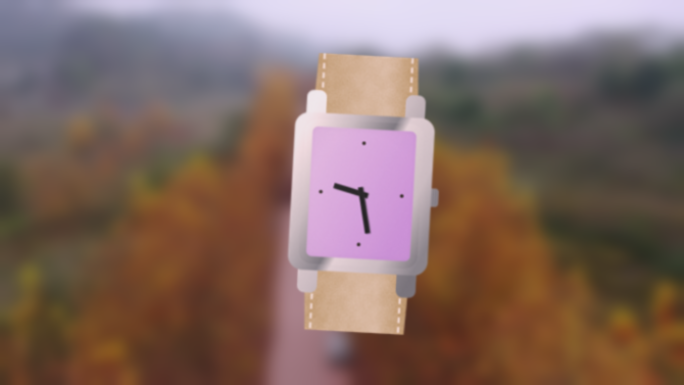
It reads 9h28
